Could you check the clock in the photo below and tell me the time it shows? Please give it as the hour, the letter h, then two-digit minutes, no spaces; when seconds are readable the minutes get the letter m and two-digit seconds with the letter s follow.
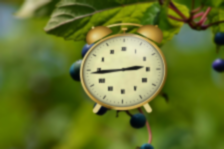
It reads 2h44
